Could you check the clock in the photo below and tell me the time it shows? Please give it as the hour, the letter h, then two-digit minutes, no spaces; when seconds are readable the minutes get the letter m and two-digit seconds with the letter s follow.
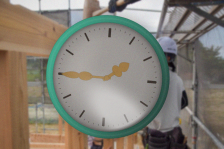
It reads 1h45
